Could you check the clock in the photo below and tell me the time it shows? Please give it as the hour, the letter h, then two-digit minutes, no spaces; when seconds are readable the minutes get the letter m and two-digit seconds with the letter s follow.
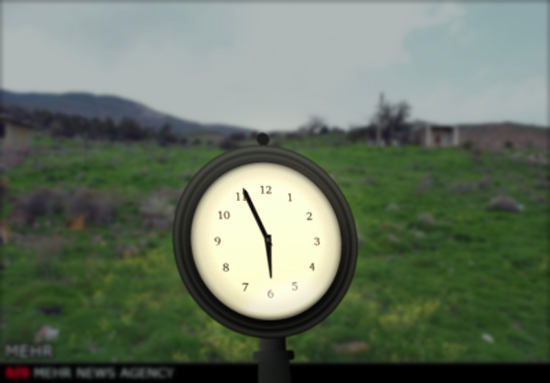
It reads 5h56
